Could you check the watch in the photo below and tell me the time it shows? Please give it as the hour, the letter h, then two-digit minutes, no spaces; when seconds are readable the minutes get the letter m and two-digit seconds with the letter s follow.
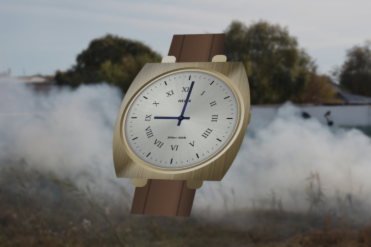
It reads 9h01
